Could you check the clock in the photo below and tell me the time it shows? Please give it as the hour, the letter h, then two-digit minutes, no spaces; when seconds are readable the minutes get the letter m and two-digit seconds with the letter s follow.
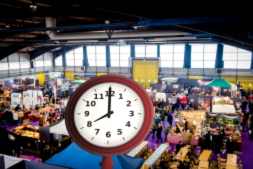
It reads 8h00
